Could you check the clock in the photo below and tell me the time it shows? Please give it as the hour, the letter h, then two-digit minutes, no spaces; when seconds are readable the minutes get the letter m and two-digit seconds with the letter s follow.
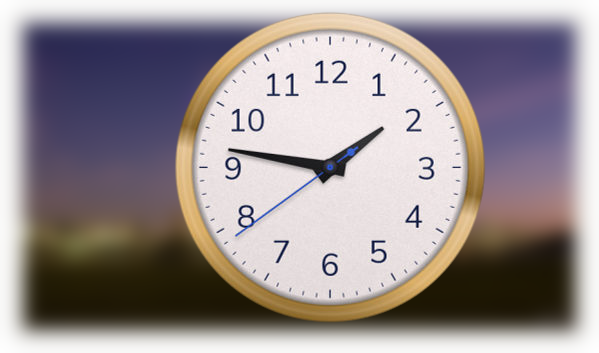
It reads 1h46m39s
